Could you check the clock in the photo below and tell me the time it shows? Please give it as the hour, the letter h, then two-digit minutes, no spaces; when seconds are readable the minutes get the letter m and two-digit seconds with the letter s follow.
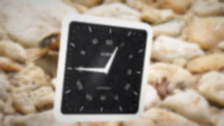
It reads 12h45
